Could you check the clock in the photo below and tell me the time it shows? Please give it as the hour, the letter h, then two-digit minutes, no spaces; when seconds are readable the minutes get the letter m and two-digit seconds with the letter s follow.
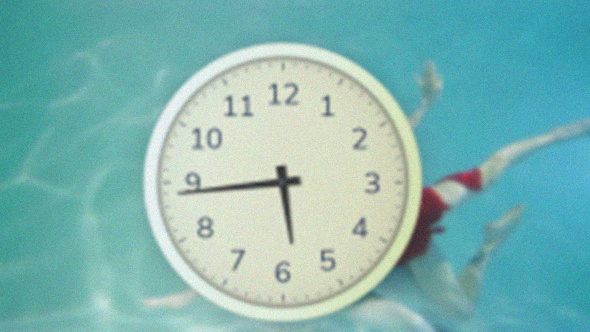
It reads 5h44
